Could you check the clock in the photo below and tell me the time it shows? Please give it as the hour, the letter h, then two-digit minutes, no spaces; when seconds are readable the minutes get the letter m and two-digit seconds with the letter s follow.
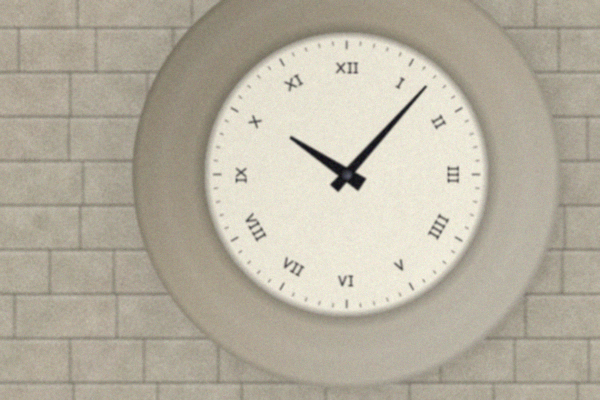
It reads 10h07
